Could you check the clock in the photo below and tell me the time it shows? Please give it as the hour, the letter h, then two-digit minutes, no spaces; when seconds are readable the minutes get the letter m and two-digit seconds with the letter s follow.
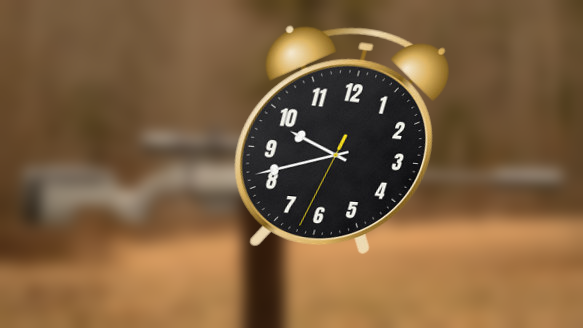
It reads 9h41m32s
